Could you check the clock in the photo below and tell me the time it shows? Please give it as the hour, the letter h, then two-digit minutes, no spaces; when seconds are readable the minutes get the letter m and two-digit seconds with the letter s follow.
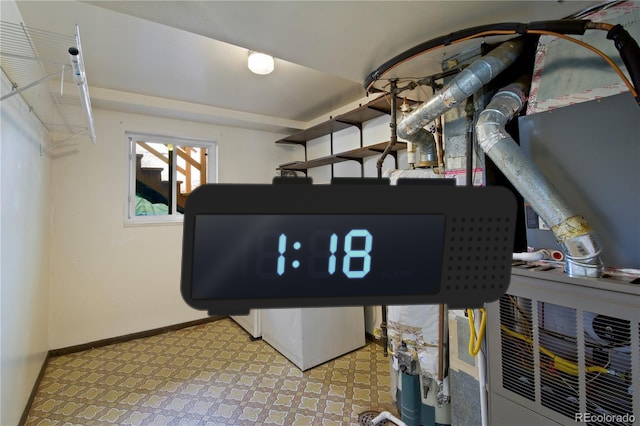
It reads 1h18
